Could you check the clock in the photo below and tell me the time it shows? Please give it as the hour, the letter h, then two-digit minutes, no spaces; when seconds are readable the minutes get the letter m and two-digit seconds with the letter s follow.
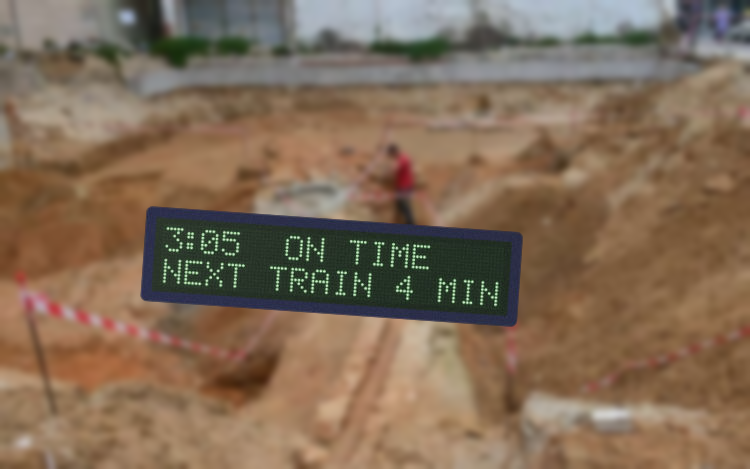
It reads 3h05
